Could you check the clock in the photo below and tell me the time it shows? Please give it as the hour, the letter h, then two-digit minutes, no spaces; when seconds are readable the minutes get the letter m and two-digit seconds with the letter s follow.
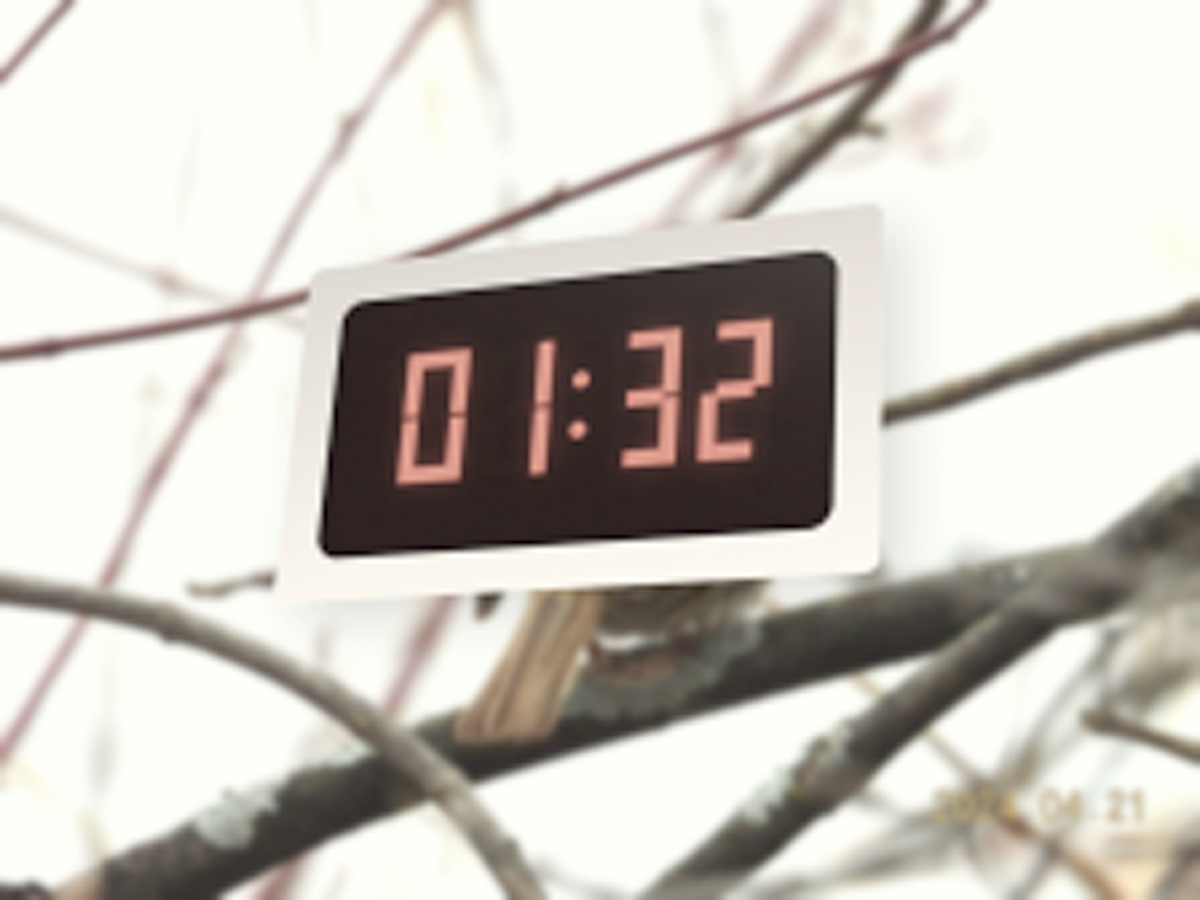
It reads 1h32
